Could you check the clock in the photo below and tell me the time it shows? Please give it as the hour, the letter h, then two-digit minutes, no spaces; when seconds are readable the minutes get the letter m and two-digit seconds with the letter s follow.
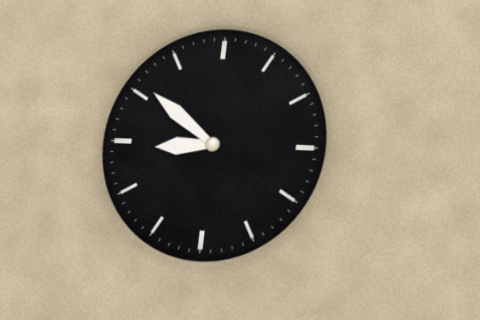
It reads 8h51
